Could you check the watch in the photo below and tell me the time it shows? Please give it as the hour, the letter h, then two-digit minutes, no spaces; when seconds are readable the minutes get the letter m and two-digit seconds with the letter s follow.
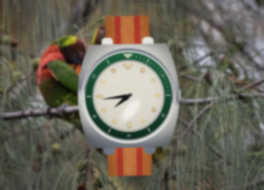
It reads 7h44
